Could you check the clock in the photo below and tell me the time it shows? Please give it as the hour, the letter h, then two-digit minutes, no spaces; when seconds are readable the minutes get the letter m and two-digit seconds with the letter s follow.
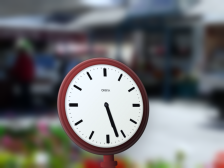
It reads 5h27
